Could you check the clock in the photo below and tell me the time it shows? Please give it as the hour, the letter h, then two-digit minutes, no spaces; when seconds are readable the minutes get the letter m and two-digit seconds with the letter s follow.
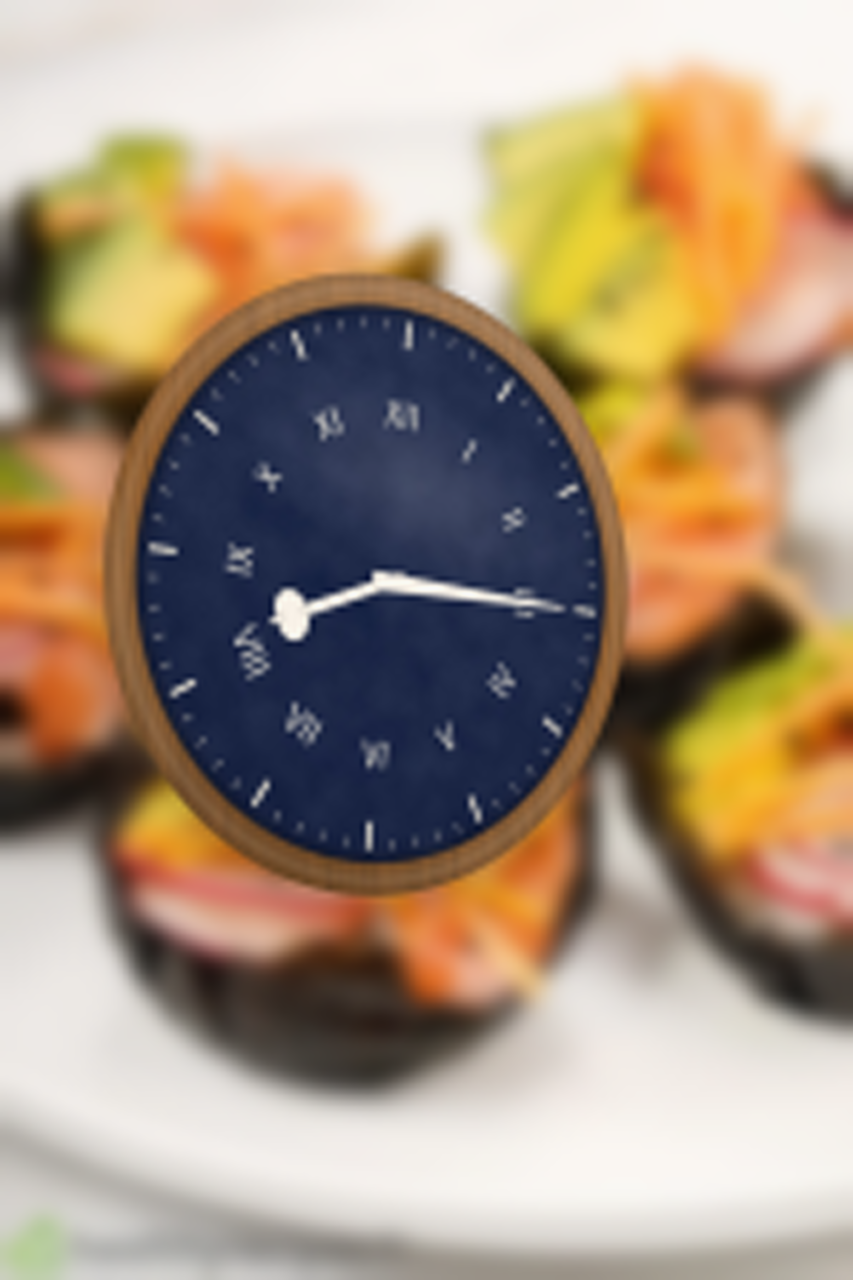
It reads 8h15
